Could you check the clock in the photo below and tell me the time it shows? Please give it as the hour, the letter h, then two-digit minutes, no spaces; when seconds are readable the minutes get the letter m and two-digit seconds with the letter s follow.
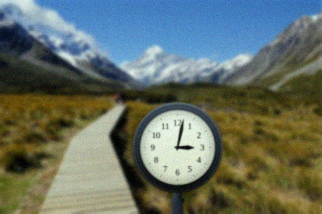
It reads 3h02
